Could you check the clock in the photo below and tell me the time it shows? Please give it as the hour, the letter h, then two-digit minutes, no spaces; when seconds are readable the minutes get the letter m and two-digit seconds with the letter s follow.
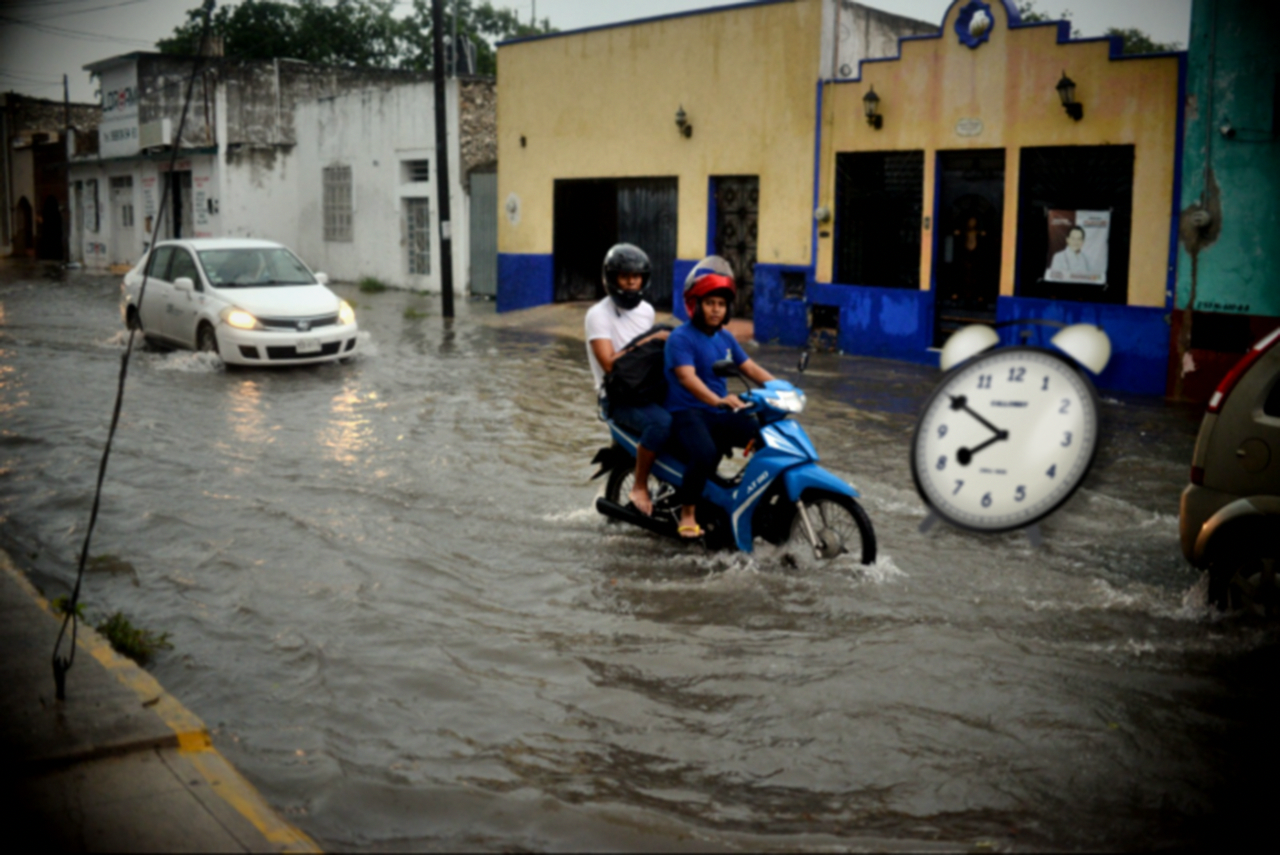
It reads 7h50
